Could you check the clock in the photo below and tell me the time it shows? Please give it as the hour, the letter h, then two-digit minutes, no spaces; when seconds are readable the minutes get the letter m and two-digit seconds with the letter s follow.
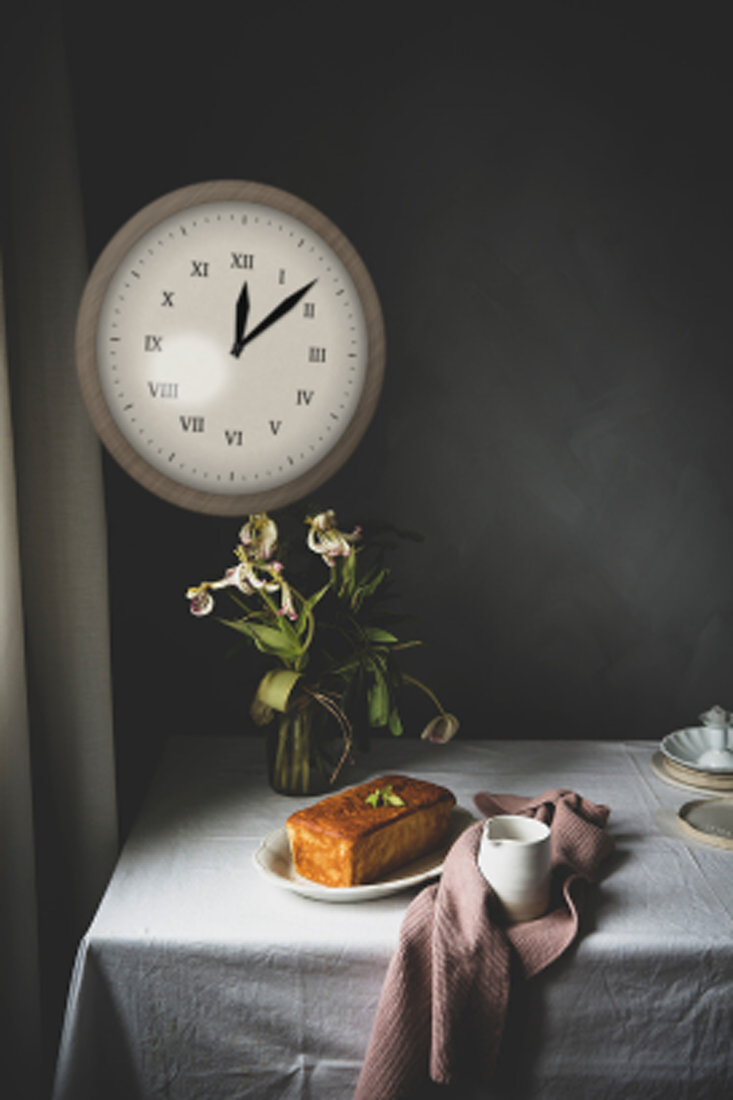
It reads 12h08
